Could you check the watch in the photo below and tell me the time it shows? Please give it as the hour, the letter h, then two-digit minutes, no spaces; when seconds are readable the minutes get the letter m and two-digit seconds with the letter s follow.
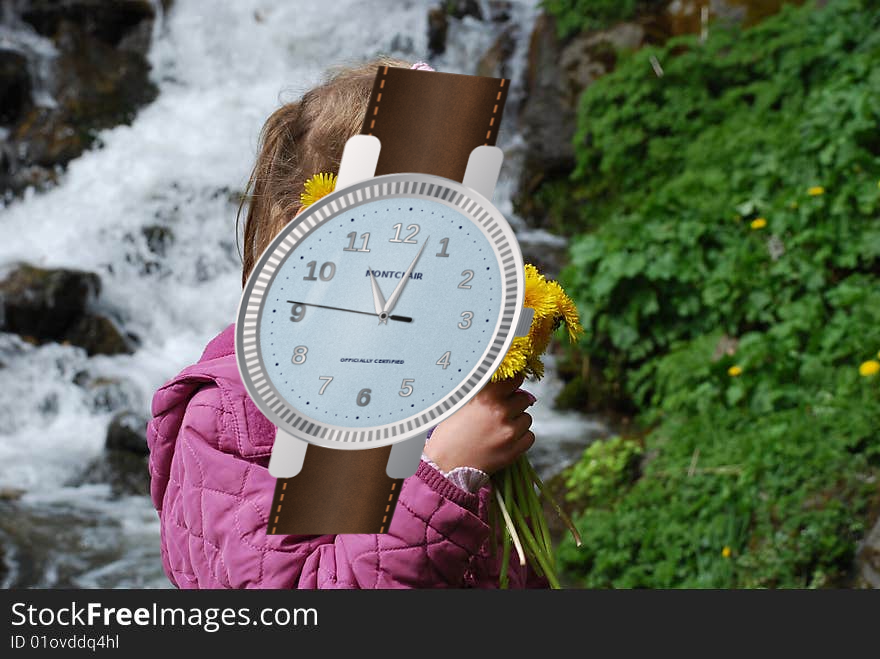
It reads 11h02m46s
